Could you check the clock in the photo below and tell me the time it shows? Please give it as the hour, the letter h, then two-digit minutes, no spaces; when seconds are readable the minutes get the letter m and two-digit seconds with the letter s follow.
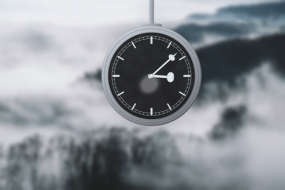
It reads 3h08
